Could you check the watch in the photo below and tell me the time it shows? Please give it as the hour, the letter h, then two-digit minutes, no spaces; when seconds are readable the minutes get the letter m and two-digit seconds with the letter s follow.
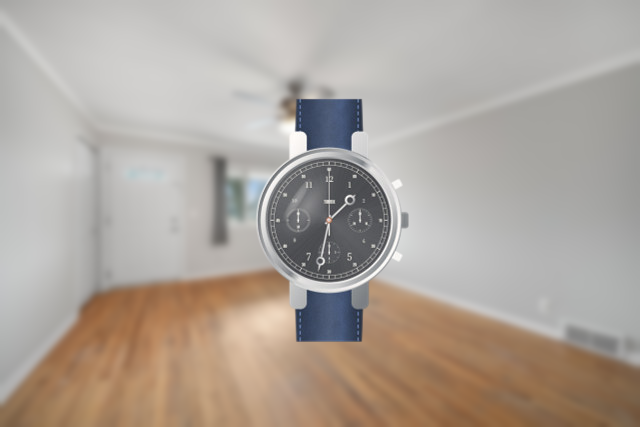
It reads 1h32
